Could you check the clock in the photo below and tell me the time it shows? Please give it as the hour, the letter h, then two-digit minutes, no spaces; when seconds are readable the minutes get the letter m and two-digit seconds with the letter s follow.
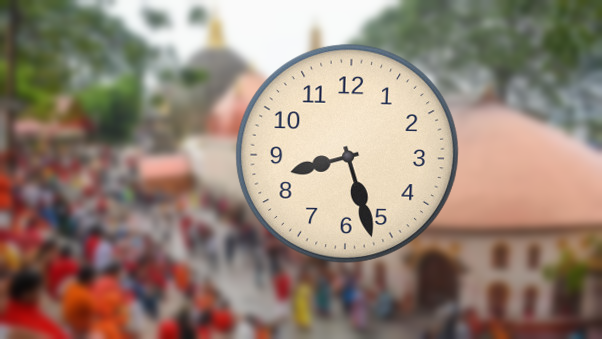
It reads 8h27
